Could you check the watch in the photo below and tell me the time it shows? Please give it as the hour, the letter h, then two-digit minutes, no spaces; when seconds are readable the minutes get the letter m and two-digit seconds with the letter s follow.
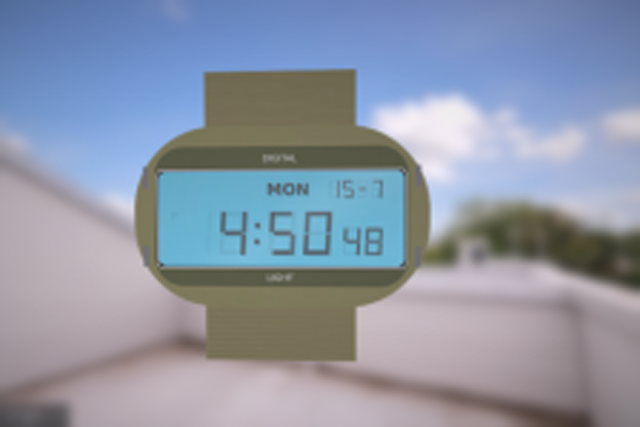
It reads 4h50m48s
